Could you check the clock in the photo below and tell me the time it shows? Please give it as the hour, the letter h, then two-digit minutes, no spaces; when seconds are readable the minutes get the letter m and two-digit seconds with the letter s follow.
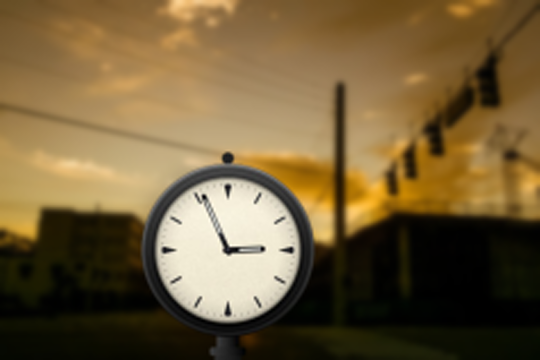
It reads 2h56
